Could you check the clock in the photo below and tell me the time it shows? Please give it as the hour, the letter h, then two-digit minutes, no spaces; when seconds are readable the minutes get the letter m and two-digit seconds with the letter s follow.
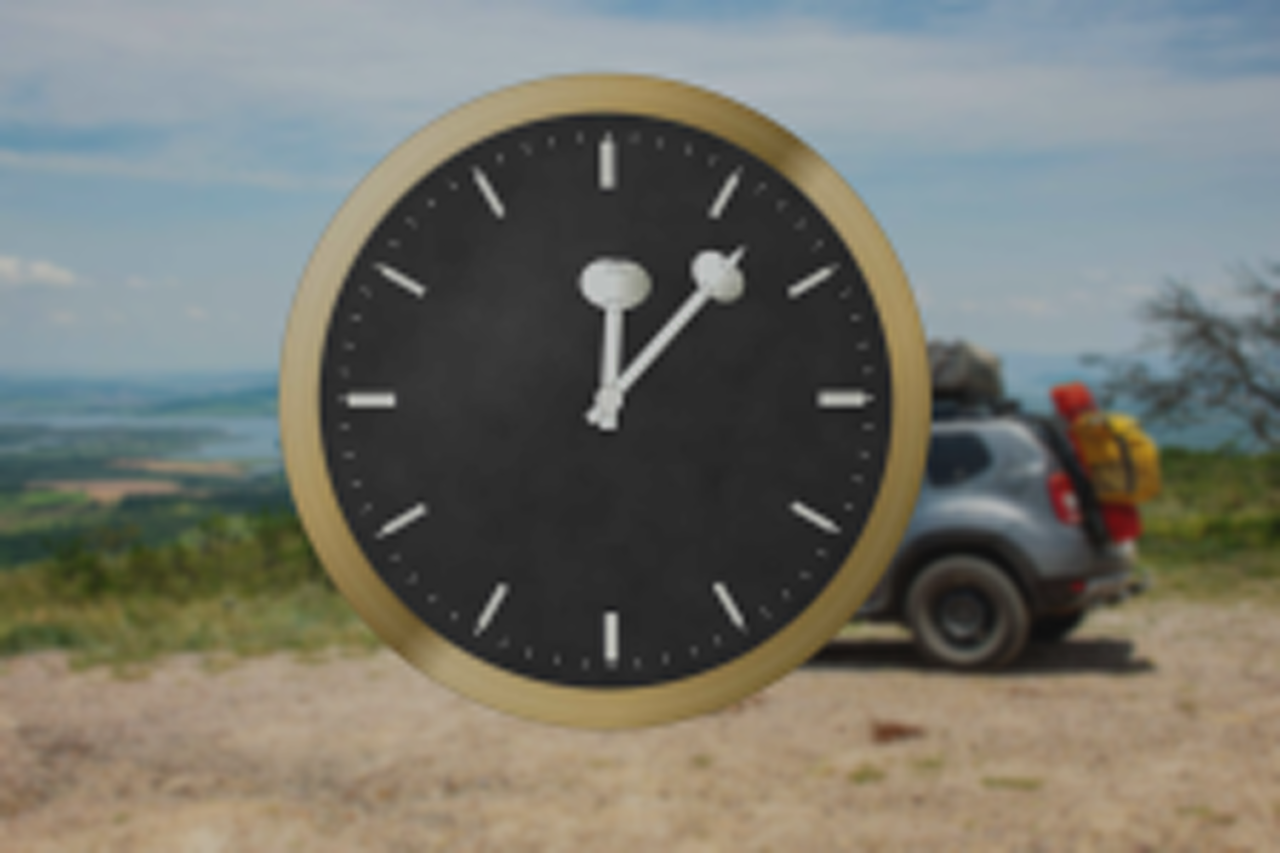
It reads 12h07
